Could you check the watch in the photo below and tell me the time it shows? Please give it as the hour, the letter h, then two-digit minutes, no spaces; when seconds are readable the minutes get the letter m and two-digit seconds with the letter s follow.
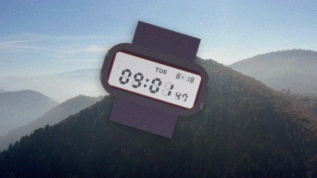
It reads 9h01m47s
